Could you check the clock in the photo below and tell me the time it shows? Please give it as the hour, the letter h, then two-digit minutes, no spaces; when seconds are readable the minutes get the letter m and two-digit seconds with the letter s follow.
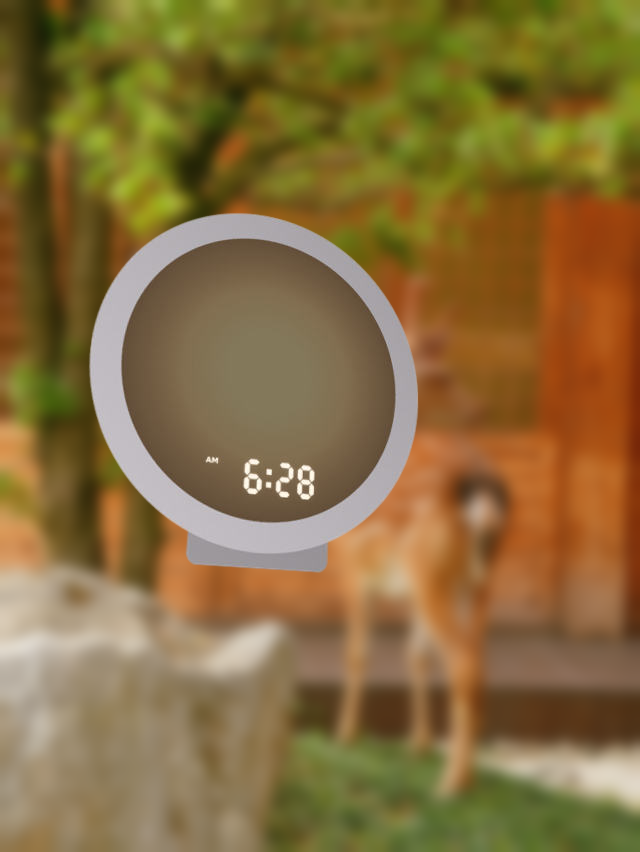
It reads 6h28
